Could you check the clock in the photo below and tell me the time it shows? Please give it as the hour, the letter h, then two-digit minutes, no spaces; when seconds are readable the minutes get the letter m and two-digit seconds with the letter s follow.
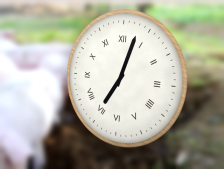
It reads 7h03
